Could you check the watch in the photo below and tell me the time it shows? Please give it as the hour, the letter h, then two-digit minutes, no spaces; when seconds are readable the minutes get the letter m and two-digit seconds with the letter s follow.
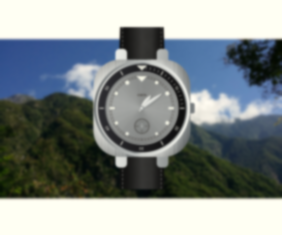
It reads 1h09
